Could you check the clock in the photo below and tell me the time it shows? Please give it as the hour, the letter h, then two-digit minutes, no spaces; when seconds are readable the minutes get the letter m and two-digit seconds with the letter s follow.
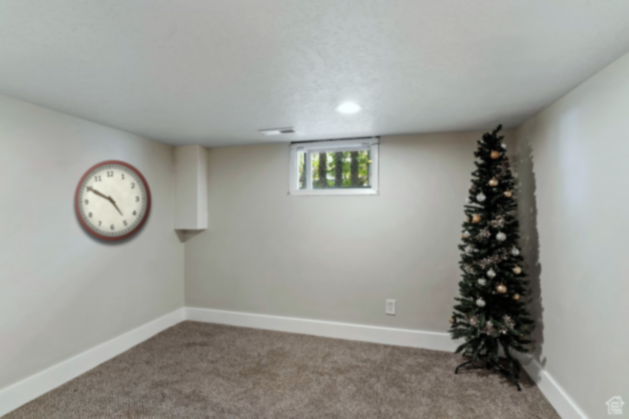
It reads 4h50
